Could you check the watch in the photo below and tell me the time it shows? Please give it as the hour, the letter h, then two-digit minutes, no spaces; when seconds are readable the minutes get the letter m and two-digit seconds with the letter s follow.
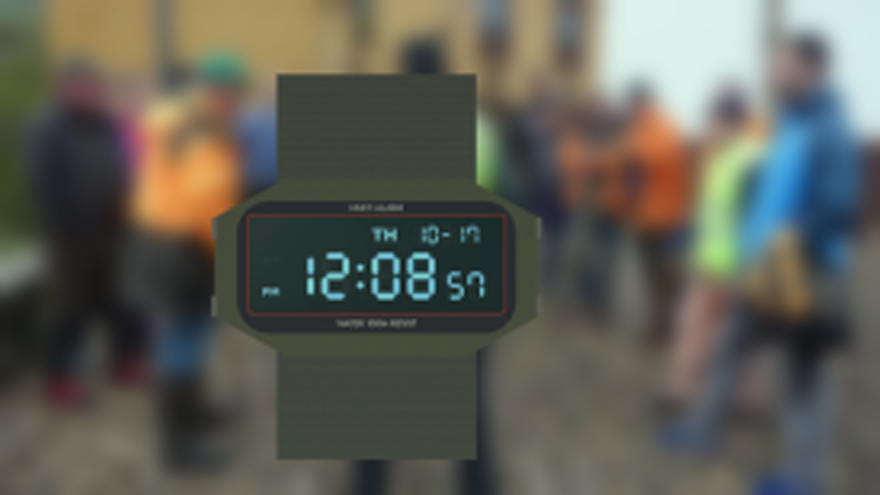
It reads 12h08m57s
